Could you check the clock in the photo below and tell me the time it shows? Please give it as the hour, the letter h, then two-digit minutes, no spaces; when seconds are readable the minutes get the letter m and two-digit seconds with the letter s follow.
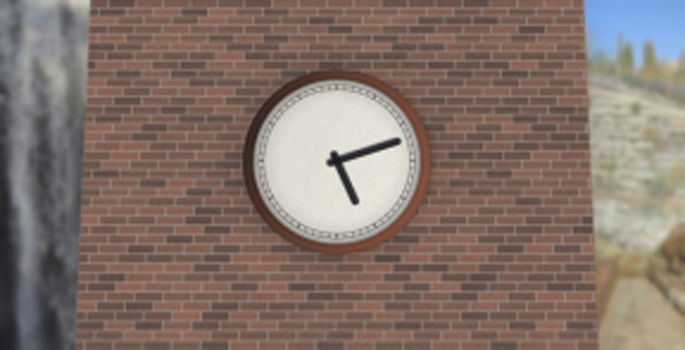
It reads 5h12
